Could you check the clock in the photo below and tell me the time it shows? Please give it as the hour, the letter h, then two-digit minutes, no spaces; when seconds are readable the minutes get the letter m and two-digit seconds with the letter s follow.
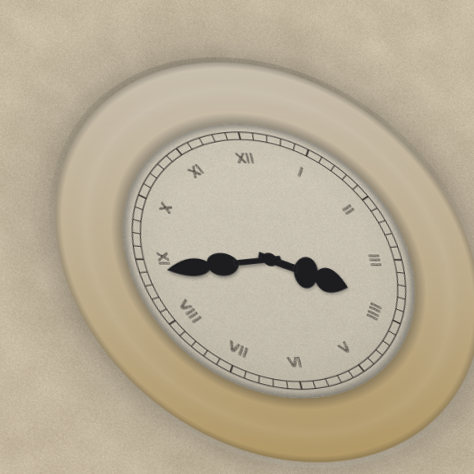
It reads 3h44
